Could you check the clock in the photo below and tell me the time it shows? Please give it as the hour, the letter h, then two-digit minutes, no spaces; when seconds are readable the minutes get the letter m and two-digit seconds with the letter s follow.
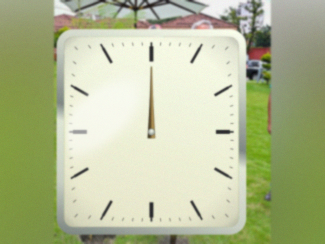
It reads 12h00
